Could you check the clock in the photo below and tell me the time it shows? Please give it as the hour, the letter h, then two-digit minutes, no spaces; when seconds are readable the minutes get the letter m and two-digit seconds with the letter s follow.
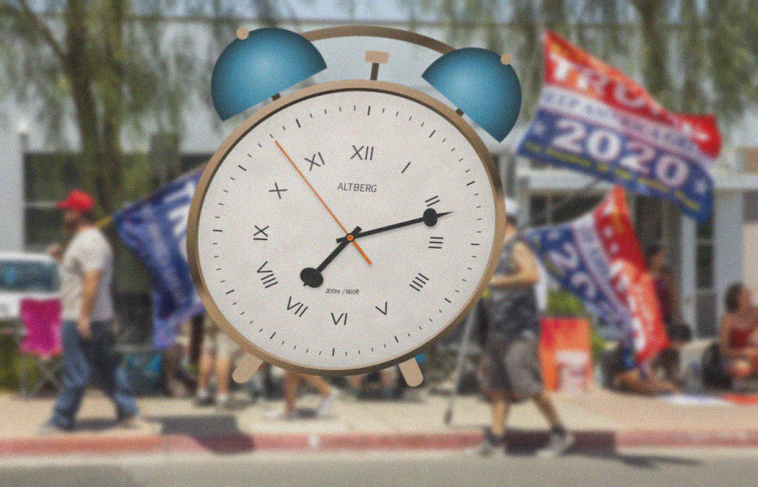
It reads 7h11m53s
